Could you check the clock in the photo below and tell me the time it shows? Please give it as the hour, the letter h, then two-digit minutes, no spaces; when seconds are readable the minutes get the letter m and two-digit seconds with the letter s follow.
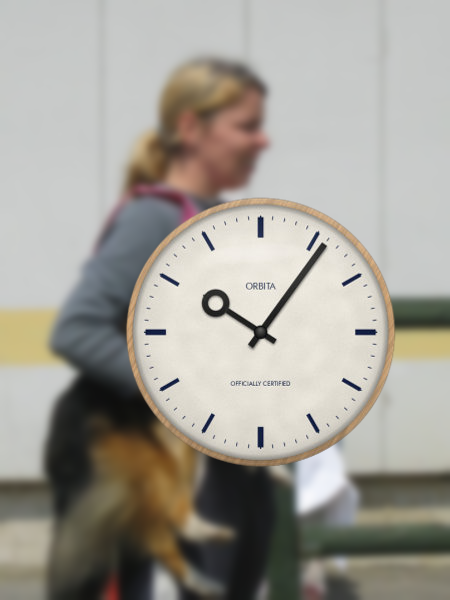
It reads 10h06
